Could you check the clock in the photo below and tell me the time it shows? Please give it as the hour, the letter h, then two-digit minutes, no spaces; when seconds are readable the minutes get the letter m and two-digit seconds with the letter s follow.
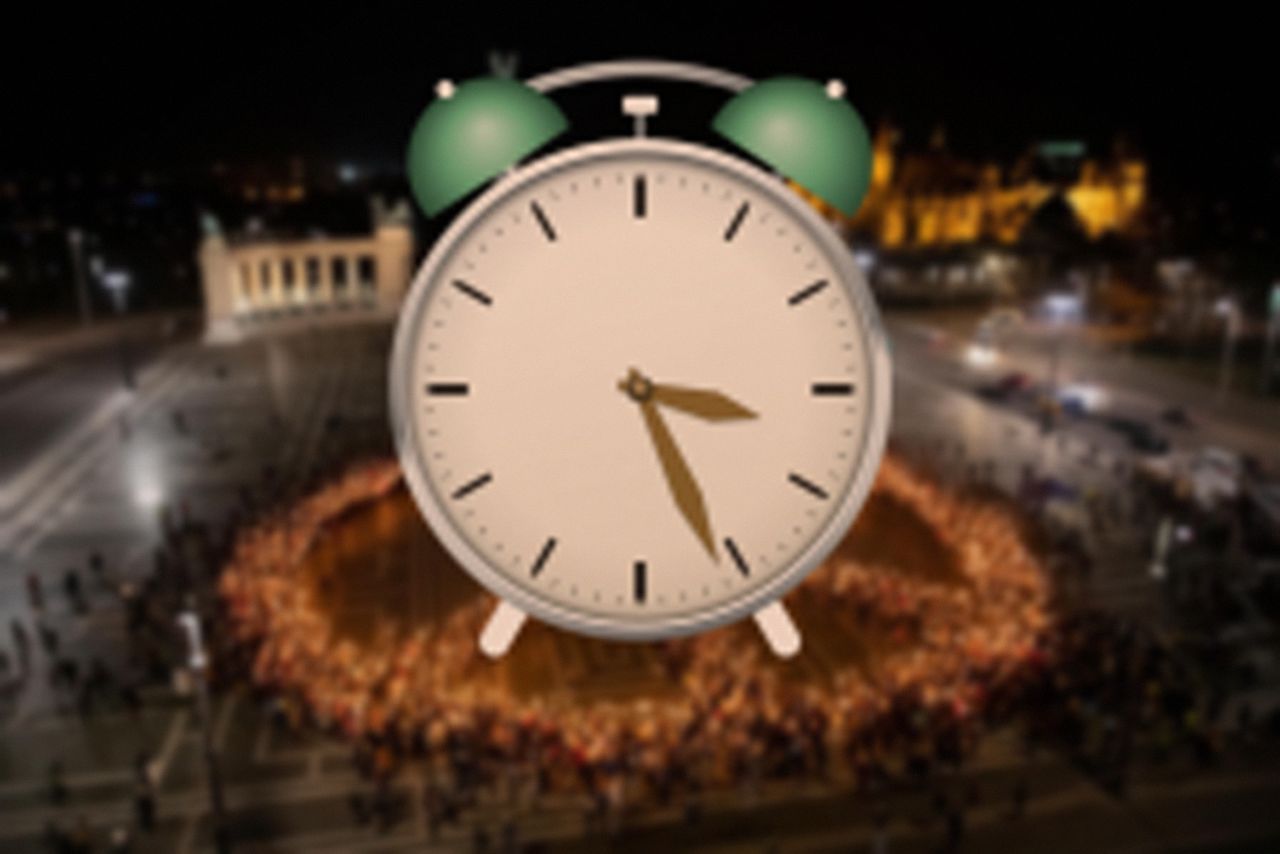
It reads 3h26
